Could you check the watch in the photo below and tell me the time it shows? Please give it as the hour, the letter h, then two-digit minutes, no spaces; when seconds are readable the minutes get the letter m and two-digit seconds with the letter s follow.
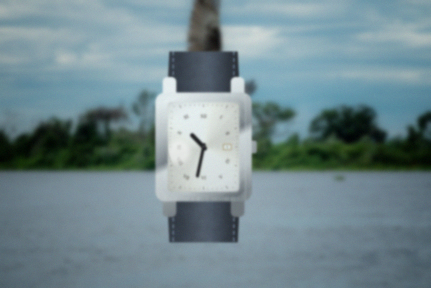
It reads 10h32
